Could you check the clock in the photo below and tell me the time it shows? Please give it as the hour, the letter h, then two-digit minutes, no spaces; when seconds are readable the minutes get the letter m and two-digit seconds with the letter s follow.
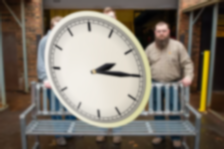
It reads 2h15
